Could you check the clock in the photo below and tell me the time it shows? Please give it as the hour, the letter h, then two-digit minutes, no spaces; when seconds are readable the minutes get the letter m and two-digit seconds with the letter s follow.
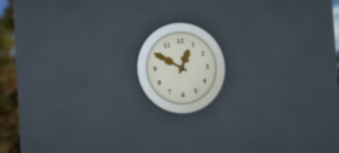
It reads 12h50
